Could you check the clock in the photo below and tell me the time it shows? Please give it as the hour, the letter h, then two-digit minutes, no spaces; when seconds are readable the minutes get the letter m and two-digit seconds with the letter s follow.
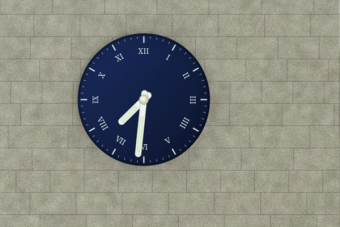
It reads 7h31
